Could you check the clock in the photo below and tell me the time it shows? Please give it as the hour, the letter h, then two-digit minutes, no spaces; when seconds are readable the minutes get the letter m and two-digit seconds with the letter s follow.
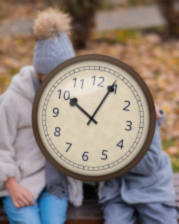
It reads 10h04
